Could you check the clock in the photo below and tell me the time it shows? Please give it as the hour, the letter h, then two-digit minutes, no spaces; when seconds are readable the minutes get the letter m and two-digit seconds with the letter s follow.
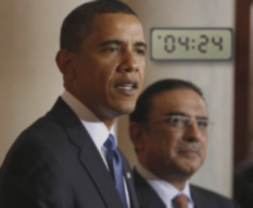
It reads 4h24
